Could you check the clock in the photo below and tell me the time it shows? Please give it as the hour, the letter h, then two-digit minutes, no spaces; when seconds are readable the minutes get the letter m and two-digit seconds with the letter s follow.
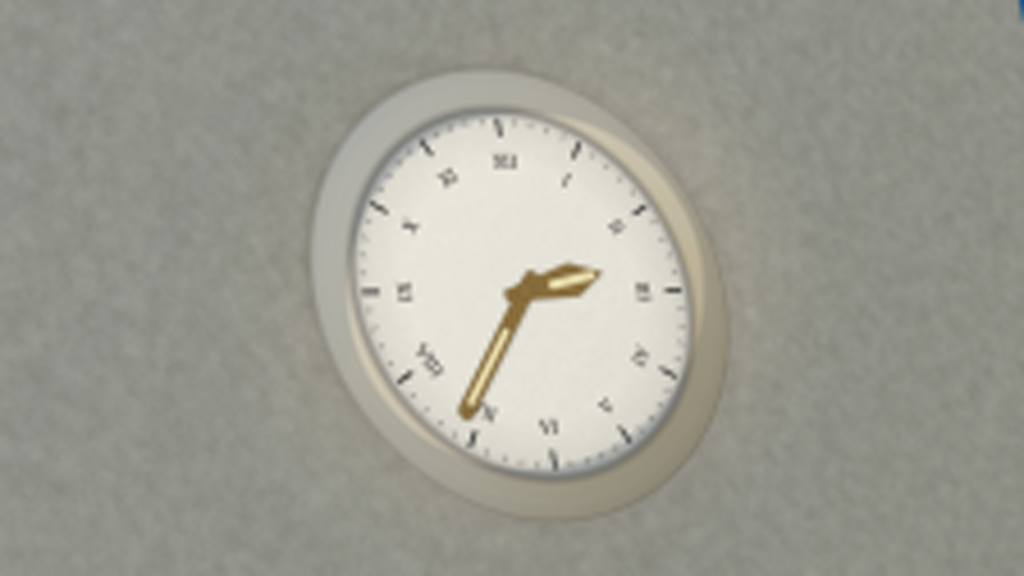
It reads 2h36
